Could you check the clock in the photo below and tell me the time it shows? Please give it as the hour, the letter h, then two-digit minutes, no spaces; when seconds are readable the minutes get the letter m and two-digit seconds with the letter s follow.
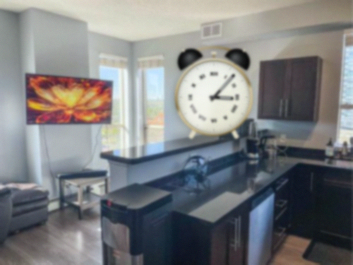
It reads 3h07
